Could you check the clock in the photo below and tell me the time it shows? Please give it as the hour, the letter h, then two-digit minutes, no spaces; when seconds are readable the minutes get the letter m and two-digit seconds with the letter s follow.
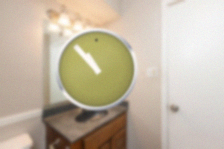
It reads 10h53
